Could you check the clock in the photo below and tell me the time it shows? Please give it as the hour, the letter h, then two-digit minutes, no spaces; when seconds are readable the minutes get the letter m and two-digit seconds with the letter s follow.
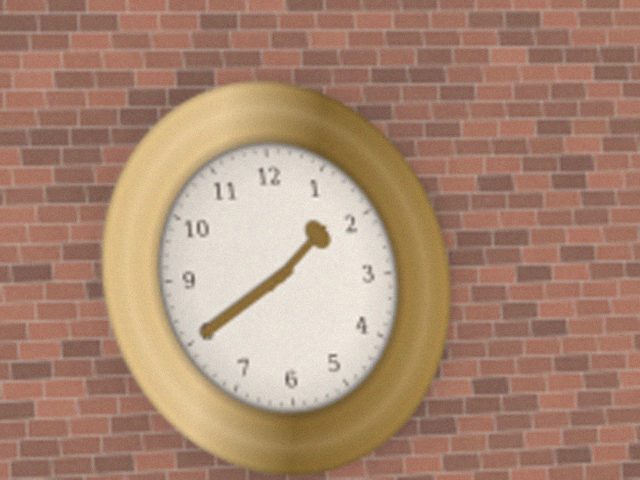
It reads 1h40
